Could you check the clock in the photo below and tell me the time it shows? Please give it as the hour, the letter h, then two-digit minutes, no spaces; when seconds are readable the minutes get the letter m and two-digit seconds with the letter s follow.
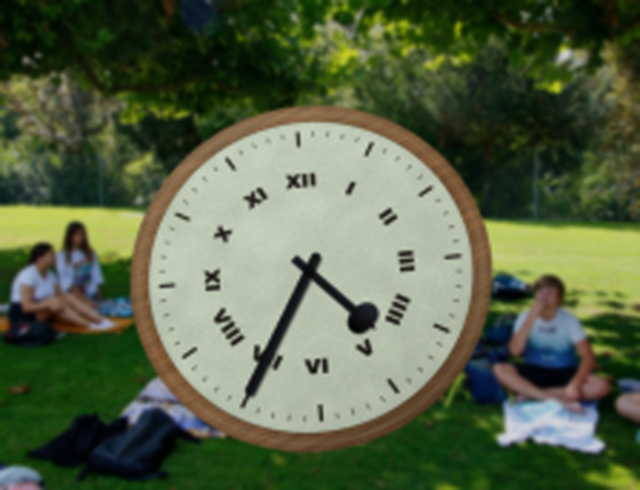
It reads 4h35
